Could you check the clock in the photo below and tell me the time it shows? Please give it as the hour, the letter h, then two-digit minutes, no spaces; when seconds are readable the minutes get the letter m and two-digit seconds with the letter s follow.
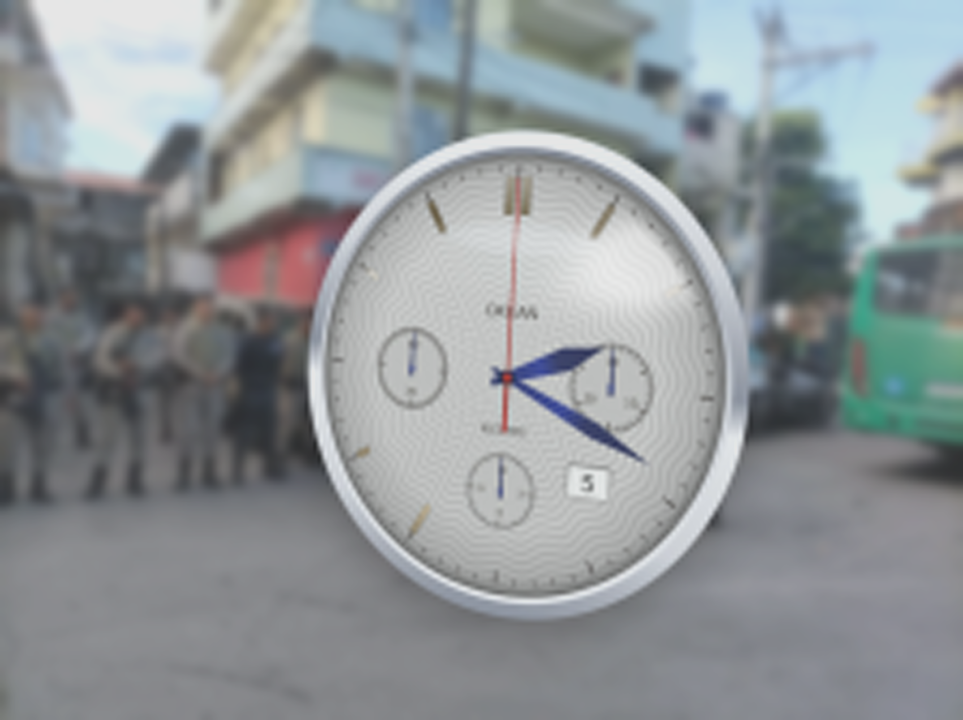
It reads 2h19
